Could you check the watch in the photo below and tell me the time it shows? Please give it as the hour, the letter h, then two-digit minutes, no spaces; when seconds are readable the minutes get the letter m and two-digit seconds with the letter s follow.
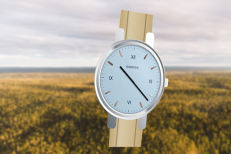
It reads 10h22
